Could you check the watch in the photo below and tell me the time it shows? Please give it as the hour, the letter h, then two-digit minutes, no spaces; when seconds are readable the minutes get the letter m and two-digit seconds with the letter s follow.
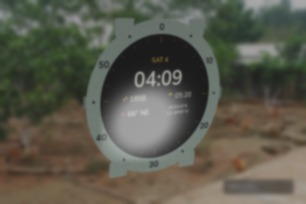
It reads 4h09
